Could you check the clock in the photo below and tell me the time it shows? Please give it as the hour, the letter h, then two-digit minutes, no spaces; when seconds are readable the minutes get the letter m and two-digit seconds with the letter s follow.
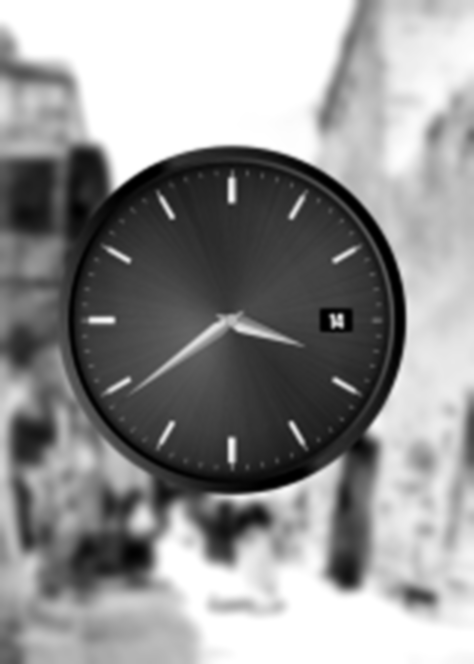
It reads 3h39
